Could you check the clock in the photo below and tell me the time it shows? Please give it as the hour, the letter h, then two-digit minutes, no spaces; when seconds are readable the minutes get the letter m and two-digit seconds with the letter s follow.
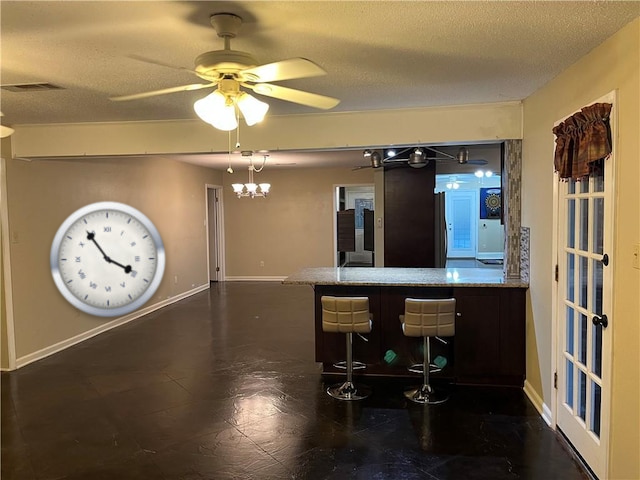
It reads 3h54
